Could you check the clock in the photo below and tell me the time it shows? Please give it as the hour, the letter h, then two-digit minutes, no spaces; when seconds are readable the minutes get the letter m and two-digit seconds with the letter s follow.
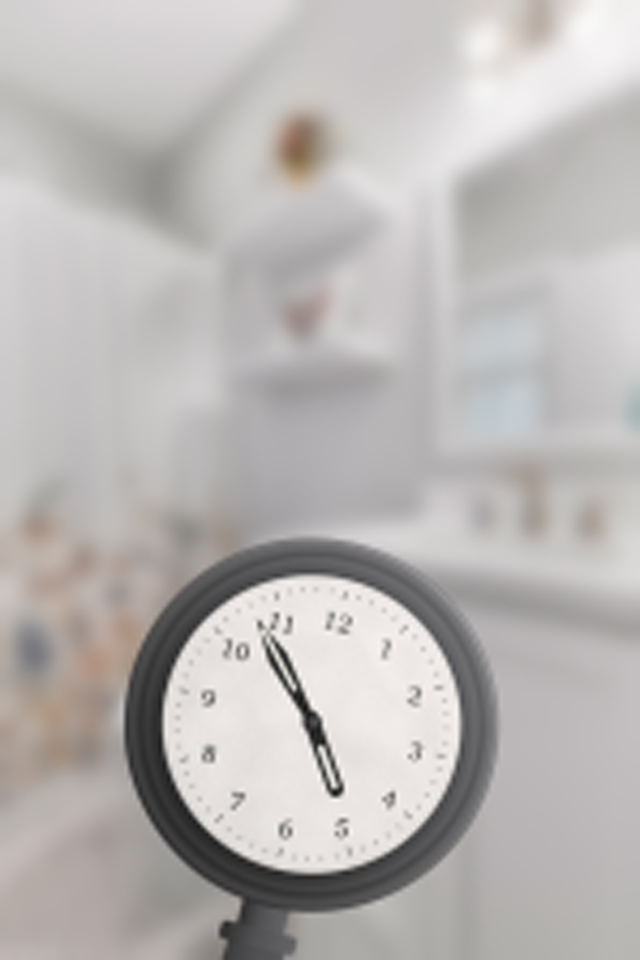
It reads 4h53
